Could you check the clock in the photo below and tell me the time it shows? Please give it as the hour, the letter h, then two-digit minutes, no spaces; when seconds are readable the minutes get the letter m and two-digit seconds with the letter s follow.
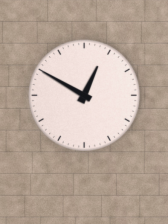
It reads 12h50
